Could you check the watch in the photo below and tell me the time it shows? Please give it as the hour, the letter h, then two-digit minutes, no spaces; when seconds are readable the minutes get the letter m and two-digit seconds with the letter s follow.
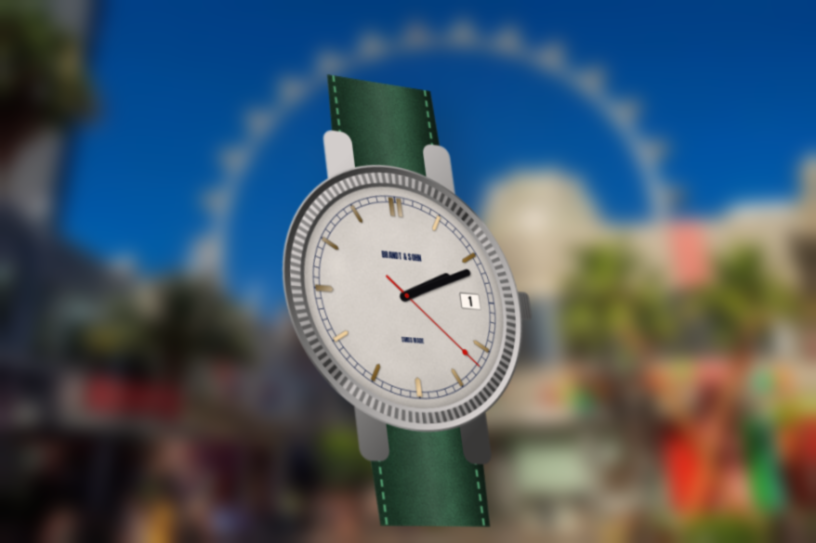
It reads 2h11m22s
